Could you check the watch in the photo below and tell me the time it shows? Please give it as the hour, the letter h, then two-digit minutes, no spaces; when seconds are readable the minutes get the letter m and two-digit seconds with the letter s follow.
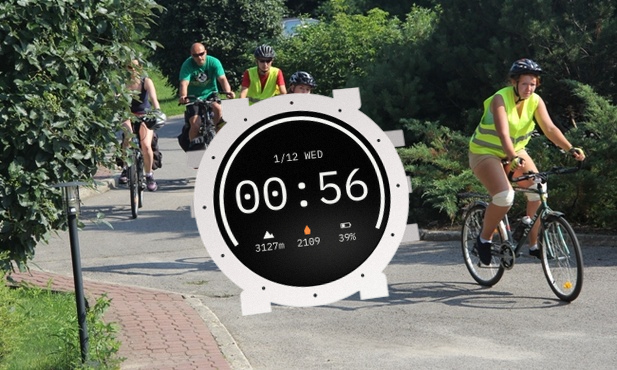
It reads 0h56
